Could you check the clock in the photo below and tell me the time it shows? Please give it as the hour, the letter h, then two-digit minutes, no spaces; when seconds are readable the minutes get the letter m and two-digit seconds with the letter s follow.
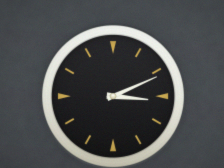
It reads 3h11
